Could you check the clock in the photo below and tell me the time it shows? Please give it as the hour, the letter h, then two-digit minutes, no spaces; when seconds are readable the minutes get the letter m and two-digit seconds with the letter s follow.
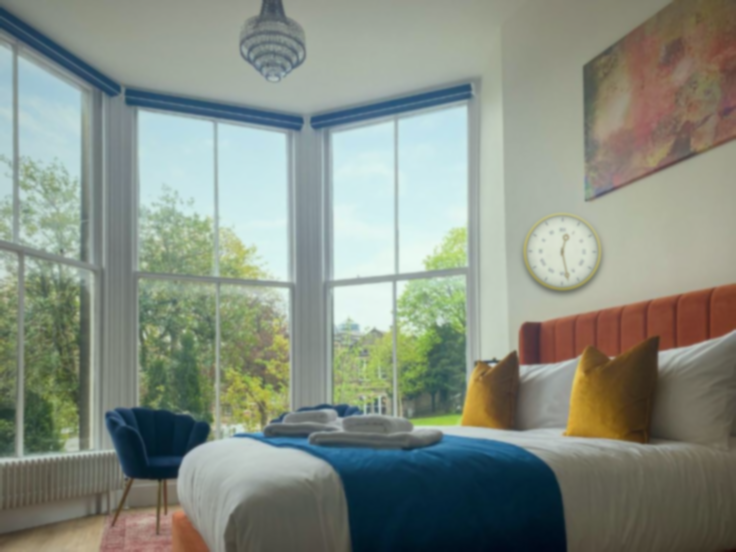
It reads 12h28
